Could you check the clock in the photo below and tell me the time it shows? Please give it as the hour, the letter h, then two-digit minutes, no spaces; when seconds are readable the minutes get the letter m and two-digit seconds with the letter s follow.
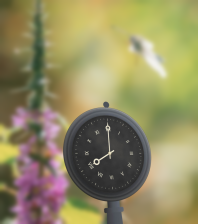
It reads 8h00
